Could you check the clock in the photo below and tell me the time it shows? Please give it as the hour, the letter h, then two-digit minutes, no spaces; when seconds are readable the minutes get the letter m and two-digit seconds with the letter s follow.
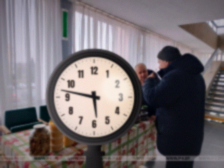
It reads 5h47
